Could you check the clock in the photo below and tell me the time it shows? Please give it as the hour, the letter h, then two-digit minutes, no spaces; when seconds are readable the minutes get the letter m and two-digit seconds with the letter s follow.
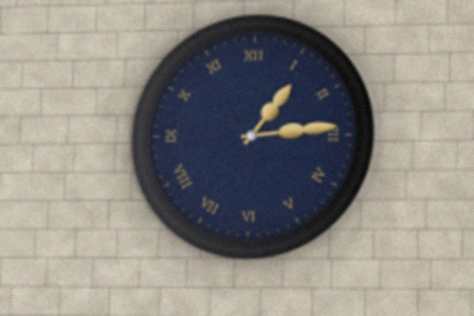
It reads 1h14
